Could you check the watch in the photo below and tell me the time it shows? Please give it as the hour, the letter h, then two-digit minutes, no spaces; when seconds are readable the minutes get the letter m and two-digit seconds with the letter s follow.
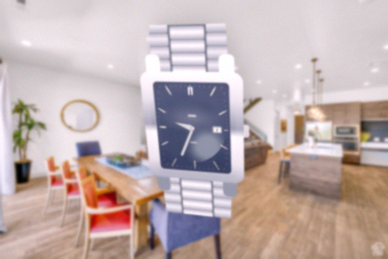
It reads 9h34
